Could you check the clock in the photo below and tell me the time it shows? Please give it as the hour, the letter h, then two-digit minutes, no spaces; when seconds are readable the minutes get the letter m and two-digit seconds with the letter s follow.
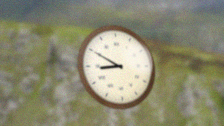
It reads 8h50
